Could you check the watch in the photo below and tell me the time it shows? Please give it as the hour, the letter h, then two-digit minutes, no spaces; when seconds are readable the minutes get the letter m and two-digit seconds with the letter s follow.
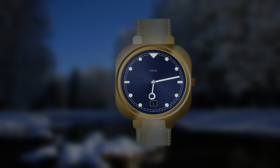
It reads 6h13
